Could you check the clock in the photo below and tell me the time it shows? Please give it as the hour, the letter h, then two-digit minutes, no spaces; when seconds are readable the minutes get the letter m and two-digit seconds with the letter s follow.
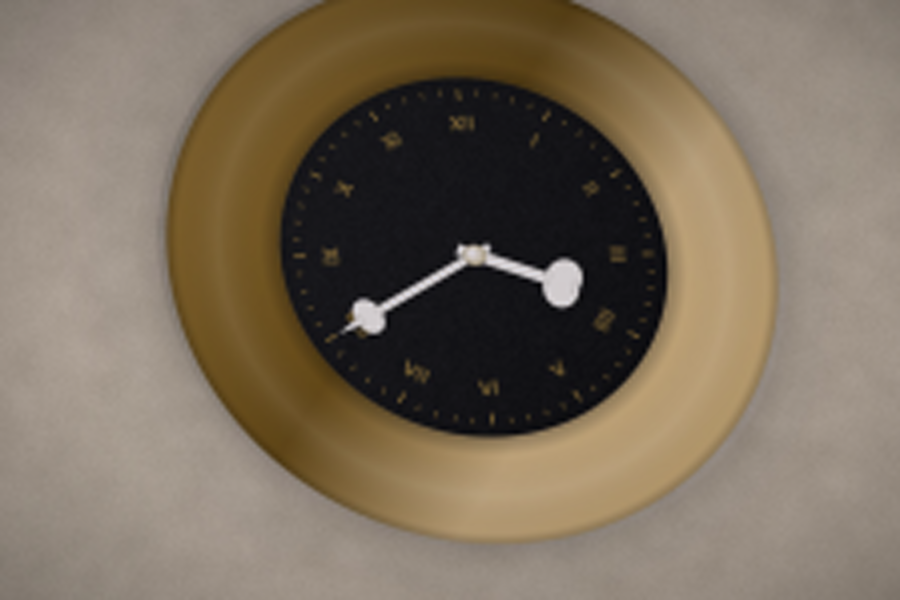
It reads 3h40
